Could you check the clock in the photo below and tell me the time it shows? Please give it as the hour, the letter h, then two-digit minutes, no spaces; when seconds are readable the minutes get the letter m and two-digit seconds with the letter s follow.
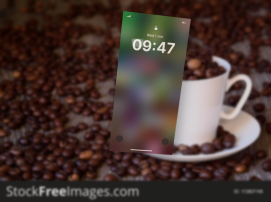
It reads 9h47
